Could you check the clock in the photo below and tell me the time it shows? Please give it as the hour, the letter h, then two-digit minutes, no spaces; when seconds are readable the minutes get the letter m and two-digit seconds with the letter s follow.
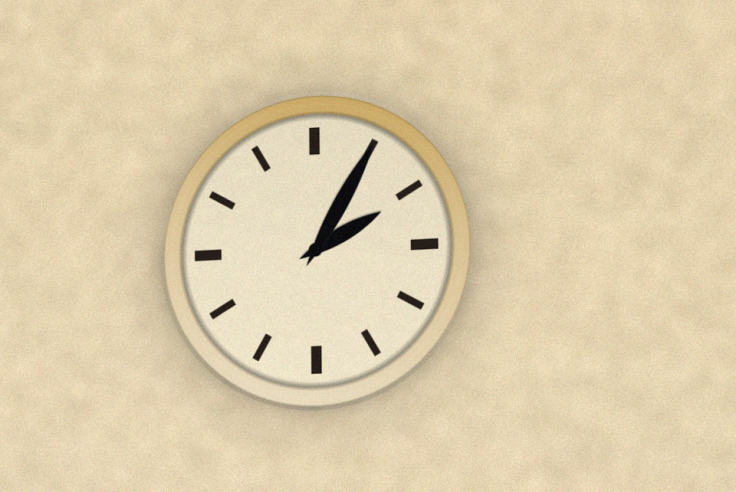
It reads 2h05
